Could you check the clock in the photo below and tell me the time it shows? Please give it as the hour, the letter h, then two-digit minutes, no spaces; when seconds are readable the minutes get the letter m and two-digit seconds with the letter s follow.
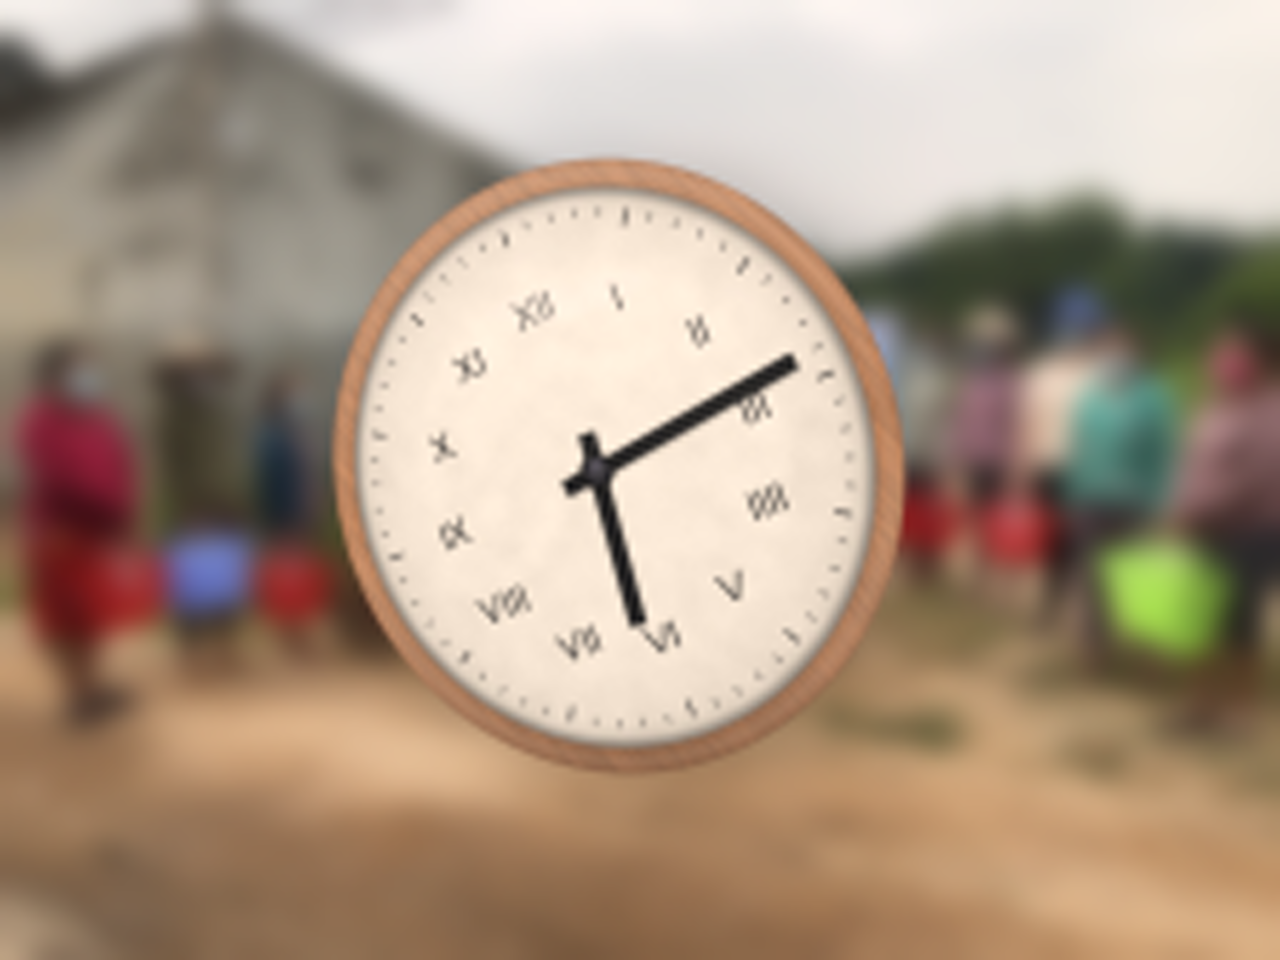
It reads 6h14
